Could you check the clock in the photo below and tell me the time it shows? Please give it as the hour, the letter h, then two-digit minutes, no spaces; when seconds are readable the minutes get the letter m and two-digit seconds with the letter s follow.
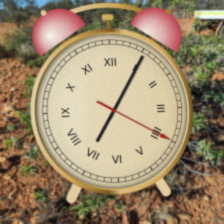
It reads 7h05m20s
